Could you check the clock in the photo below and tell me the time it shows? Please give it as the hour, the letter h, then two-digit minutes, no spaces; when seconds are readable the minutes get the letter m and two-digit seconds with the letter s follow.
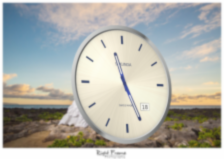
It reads 11h26
